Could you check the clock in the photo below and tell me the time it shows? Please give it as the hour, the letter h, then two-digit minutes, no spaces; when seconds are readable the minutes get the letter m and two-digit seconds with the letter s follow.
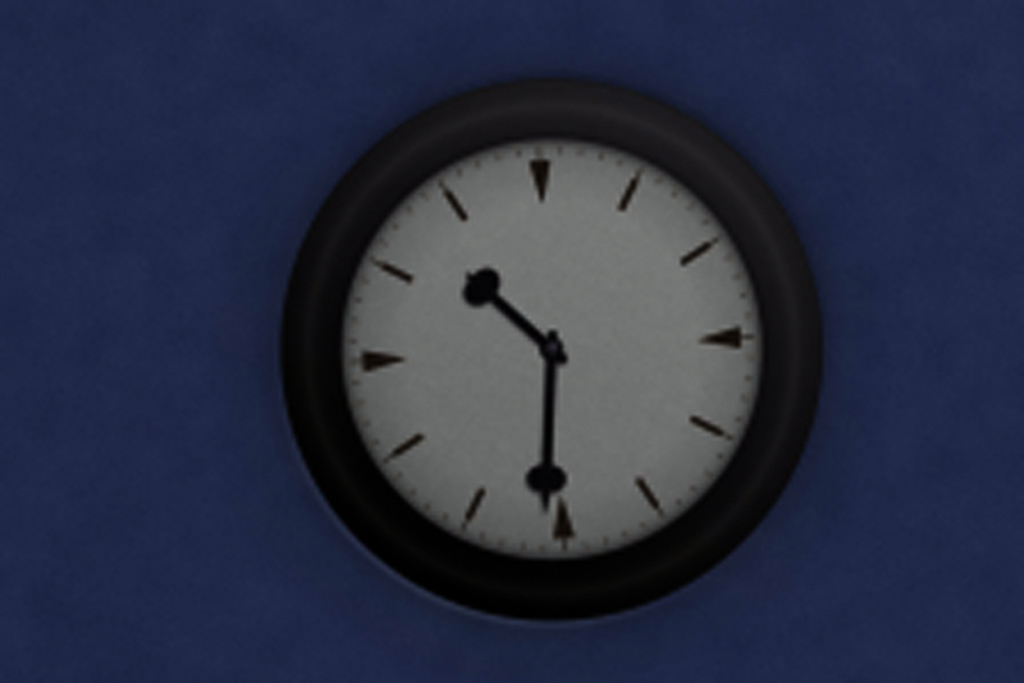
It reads 10h31
